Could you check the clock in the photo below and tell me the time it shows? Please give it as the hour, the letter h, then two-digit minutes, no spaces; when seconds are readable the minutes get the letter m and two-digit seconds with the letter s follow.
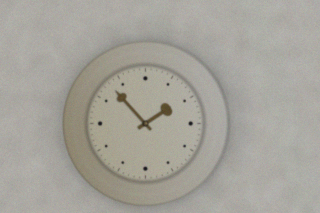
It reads 1h53
